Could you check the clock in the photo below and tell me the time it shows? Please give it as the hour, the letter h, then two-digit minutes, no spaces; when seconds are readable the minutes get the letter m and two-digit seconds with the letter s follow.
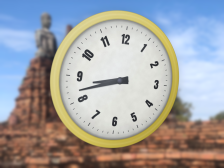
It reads 8h42
